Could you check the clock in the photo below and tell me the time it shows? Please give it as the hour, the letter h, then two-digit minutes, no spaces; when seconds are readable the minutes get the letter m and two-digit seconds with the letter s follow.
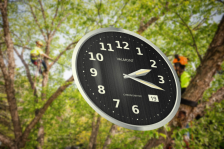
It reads 2h18
